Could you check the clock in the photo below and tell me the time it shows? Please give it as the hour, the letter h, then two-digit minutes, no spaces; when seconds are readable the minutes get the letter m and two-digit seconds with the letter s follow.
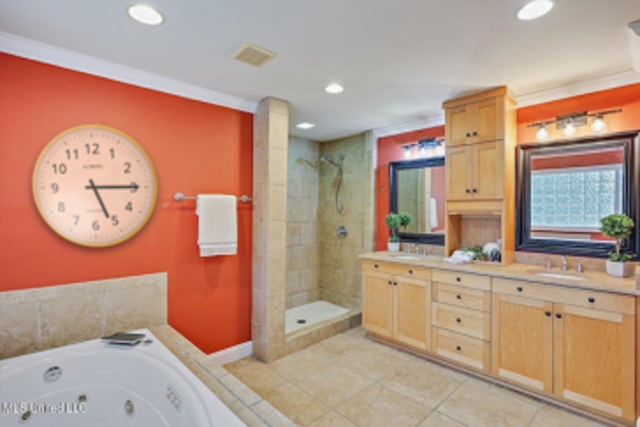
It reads 5h15
